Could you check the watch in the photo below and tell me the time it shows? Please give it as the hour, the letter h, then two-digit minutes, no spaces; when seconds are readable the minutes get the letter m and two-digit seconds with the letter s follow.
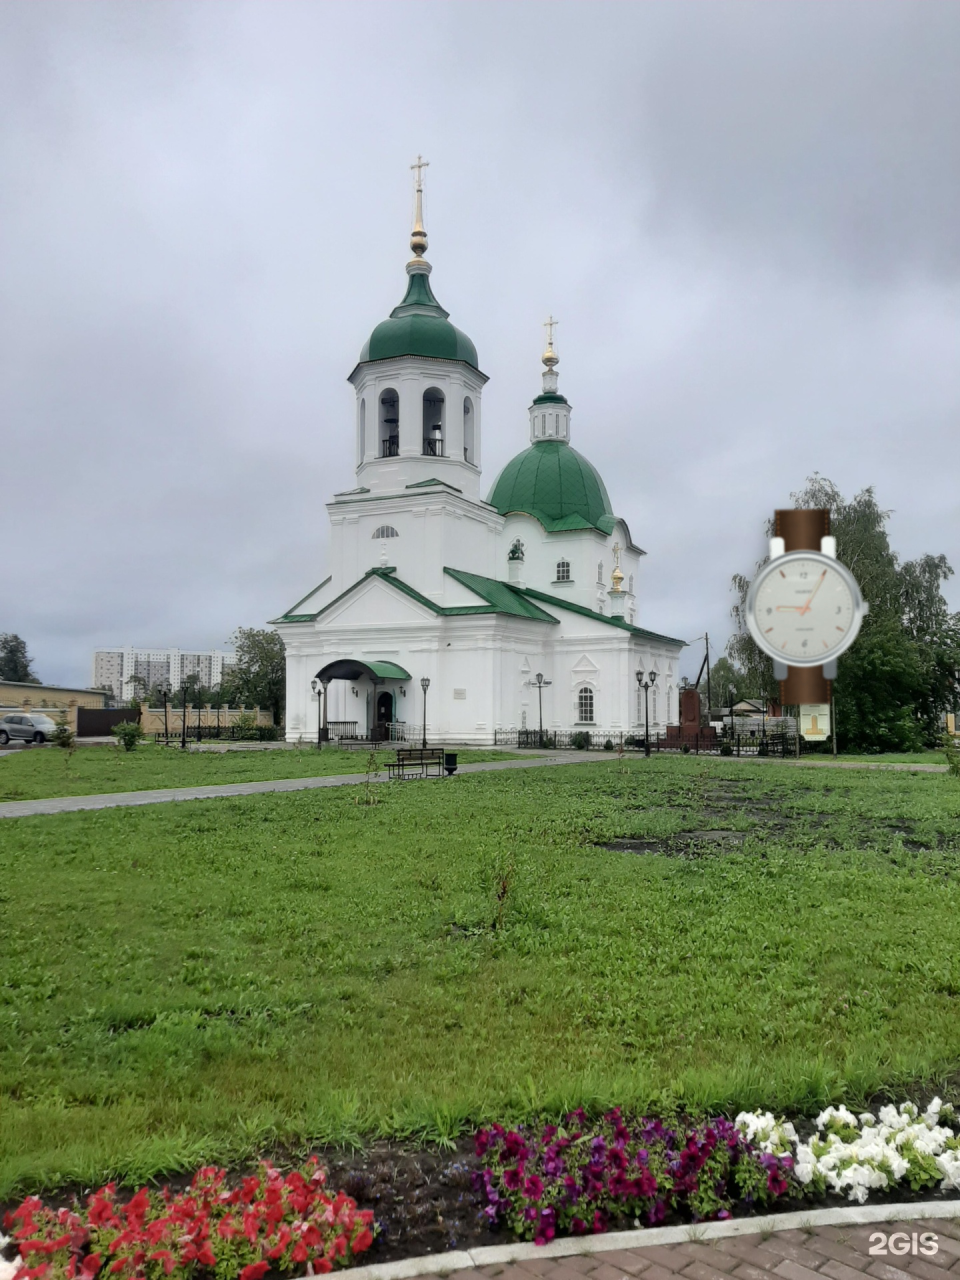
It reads 9h05
